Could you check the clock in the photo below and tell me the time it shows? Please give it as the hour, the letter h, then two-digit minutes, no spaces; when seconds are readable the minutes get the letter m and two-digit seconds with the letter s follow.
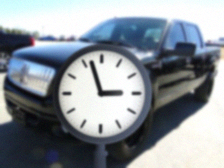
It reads 2h57
